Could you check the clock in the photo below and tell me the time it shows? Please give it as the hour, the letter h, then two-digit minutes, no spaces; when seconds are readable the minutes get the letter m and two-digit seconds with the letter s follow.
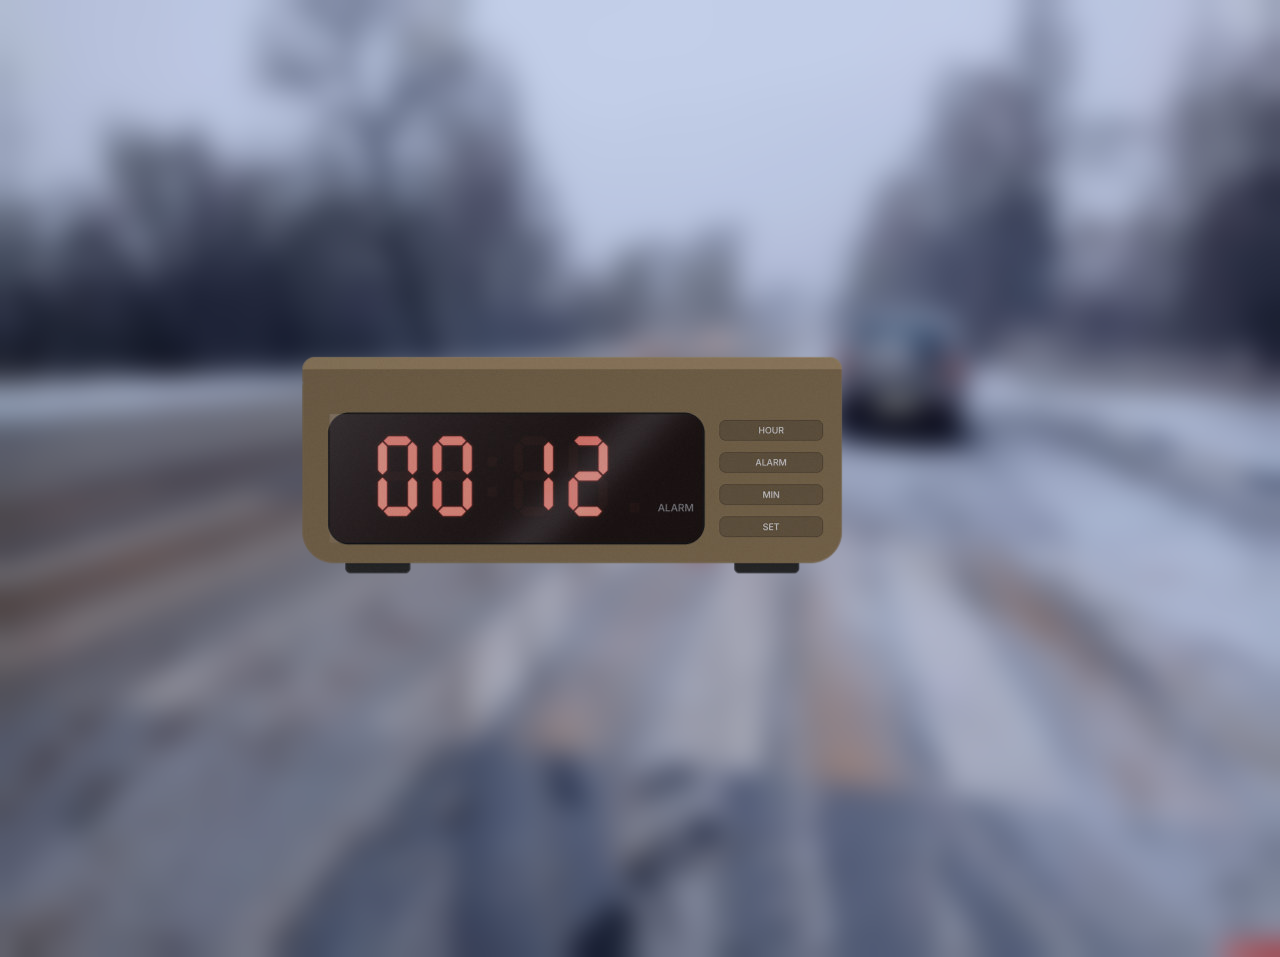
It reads 0h12
